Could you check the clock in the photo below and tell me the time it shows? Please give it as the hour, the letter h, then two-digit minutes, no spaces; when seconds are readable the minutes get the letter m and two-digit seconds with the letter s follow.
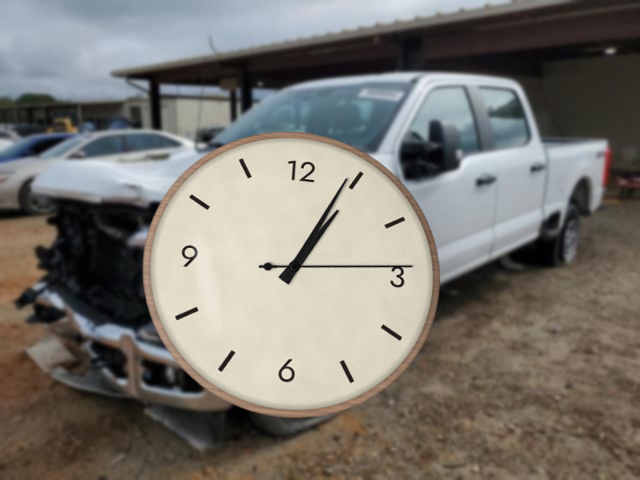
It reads 1h04m14s
